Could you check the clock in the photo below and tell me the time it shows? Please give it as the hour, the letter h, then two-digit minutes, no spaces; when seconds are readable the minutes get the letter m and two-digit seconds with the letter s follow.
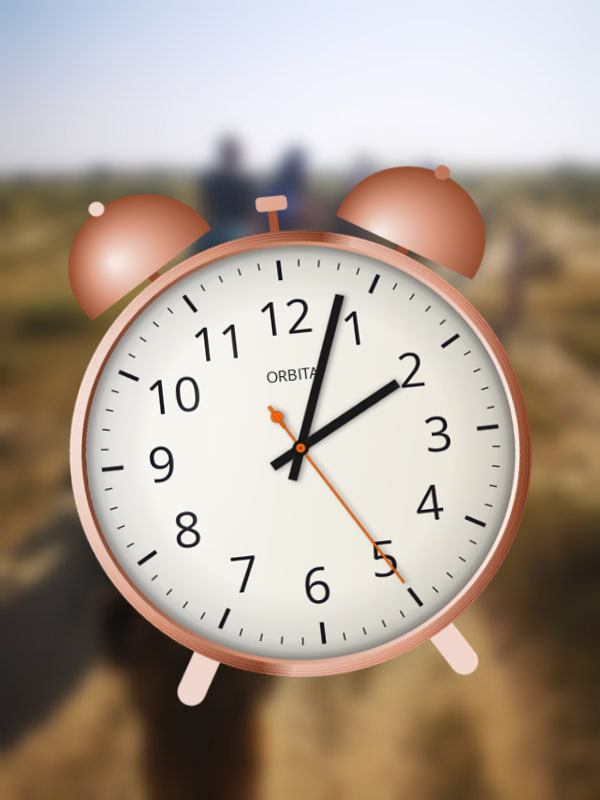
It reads 2h03m25s
